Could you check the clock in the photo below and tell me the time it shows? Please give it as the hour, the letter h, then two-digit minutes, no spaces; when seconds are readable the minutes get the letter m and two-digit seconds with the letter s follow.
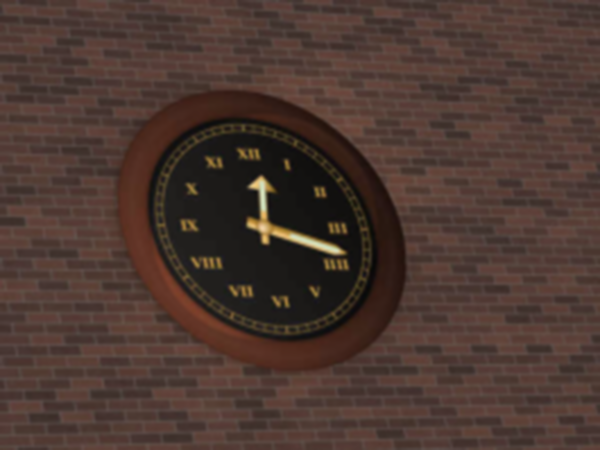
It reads 12h18
